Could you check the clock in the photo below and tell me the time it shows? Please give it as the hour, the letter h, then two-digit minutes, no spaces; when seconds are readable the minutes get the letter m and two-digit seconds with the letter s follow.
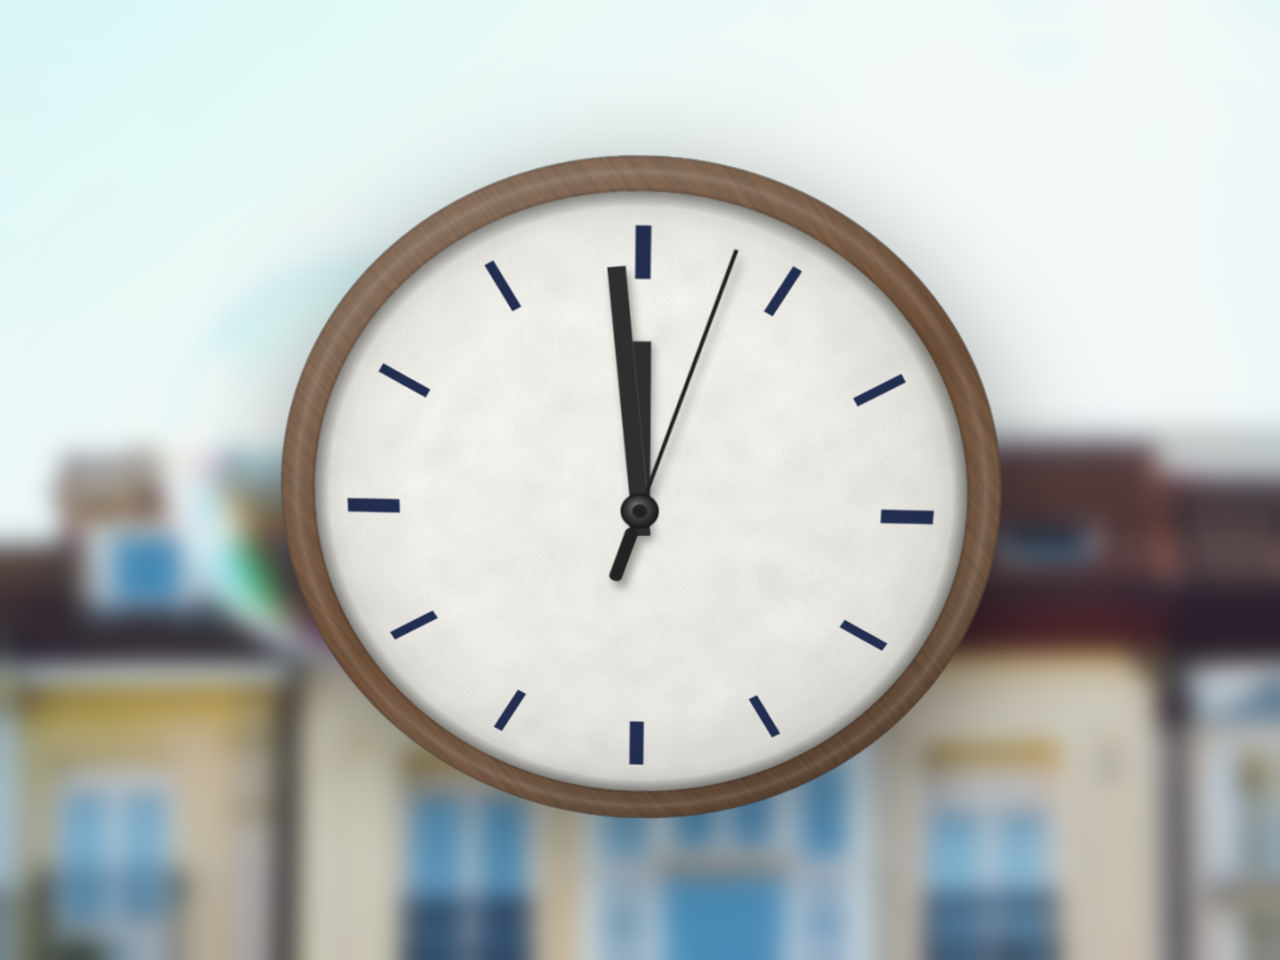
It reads 11h59m03s
